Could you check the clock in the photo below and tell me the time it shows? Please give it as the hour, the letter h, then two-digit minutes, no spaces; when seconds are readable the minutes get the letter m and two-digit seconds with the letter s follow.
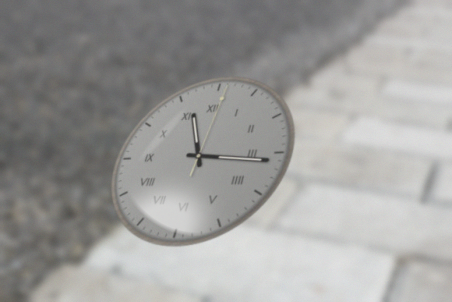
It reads 11h16m01s
